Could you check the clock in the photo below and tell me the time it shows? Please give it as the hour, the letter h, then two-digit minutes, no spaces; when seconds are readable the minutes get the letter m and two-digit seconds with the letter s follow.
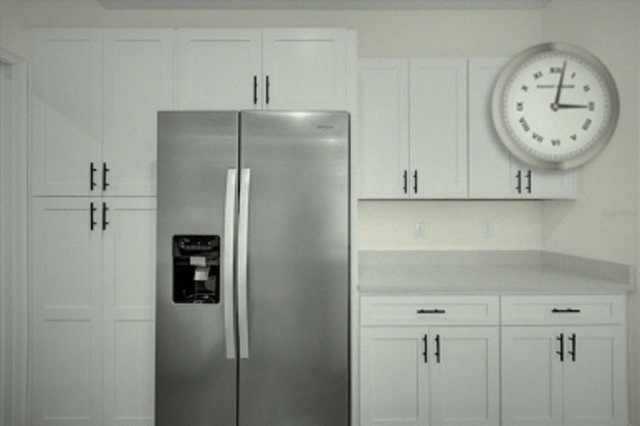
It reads 3h02
